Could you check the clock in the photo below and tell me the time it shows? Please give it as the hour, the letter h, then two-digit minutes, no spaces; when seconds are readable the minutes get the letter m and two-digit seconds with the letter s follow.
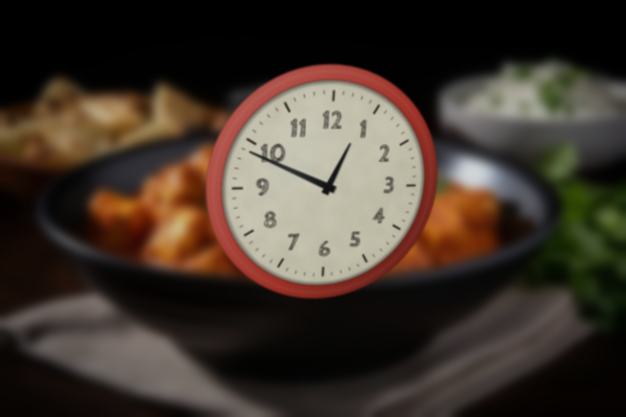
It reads 12h49
